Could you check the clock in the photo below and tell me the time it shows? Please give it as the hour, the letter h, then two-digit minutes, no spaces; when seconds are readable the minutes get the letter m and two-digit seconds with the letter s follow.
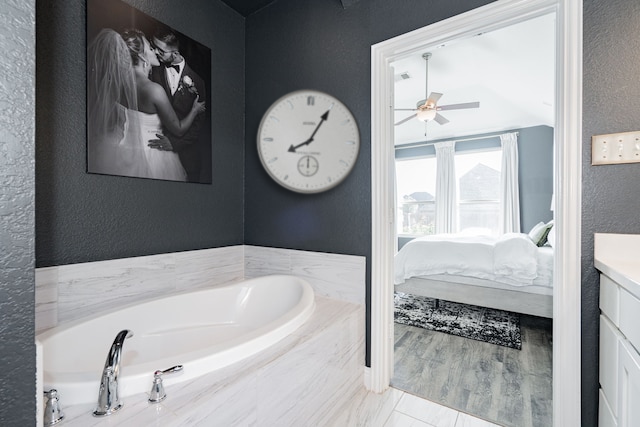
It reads 8h05
